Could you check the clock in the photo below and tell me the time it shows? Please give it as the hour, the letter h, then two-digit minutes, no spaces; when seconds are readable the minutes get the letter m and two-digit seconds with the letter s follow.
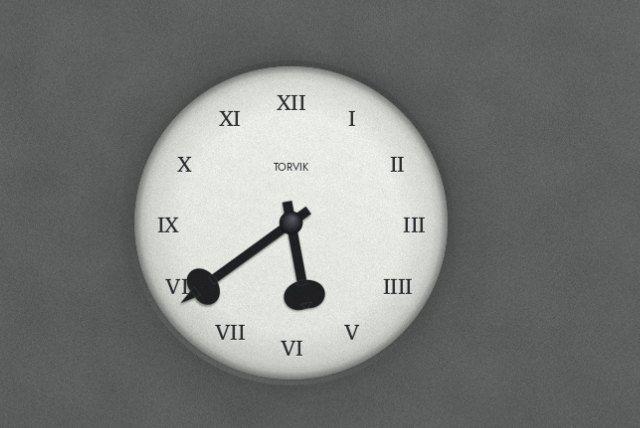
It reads 5h39
